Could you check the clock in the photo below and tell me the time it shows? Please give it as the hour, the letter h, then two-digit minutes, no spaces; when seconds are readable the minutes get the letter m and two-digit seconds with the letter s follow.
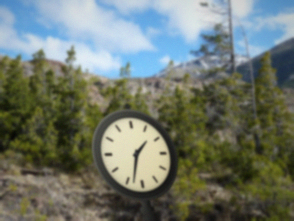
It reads 1h33
